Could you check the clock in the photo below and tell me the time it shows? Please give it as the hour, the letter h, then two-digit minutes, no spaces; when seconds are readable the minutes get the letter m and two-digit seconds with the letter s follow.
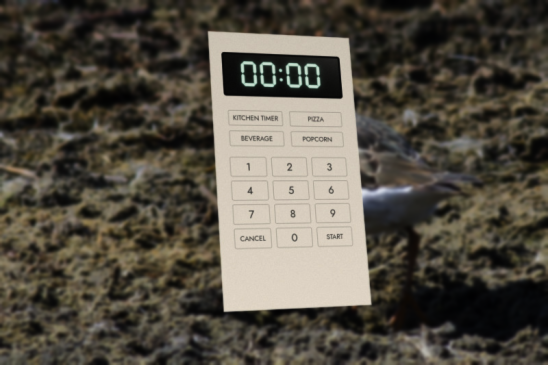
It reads 0h00
